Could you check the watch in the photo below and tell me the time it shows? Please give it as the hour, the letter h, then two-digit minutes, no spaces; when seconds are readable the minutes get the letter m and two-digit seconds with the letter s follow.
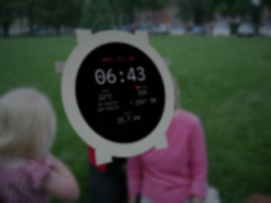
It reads 6h43
